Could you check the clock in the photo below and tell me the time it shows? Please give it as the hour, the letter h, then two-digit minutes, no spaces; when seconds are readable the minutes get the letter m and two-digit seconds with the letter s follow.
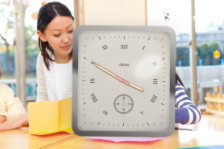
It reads 3h50
